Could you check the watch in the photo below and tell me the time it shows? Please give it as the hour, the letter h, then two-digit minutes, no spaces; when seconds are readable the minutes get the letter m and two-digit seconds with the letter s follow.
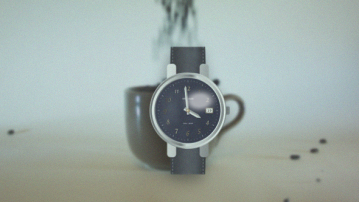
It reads 3h59
